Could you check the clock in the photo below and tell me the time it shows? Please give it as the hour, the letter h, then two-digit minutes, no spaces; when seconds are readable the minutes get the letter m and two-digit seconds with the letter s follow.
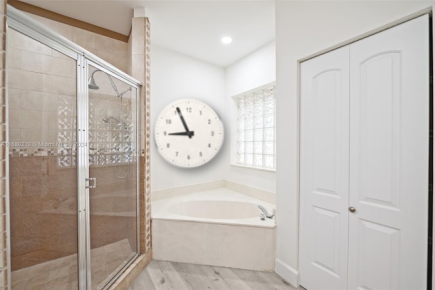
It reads 8h56
